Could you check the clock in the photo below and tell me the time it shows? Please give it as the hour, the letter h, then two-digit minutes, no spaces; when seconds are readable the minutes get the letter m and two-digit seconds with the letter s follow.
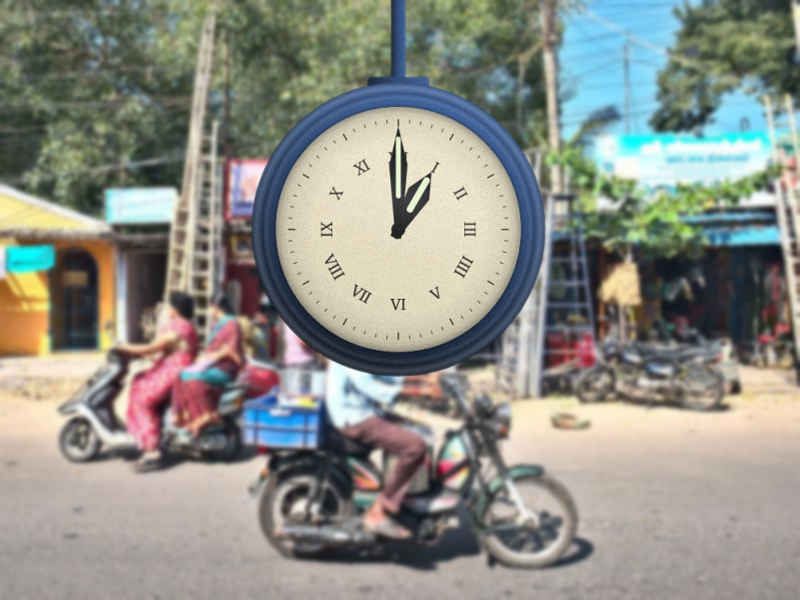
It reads 1h00
